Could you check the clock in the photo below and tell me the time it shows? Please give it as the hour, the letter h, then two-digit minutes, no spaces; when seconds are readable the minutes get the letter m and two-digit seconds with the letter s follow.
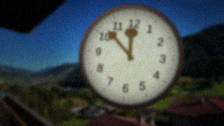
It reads 11h52
